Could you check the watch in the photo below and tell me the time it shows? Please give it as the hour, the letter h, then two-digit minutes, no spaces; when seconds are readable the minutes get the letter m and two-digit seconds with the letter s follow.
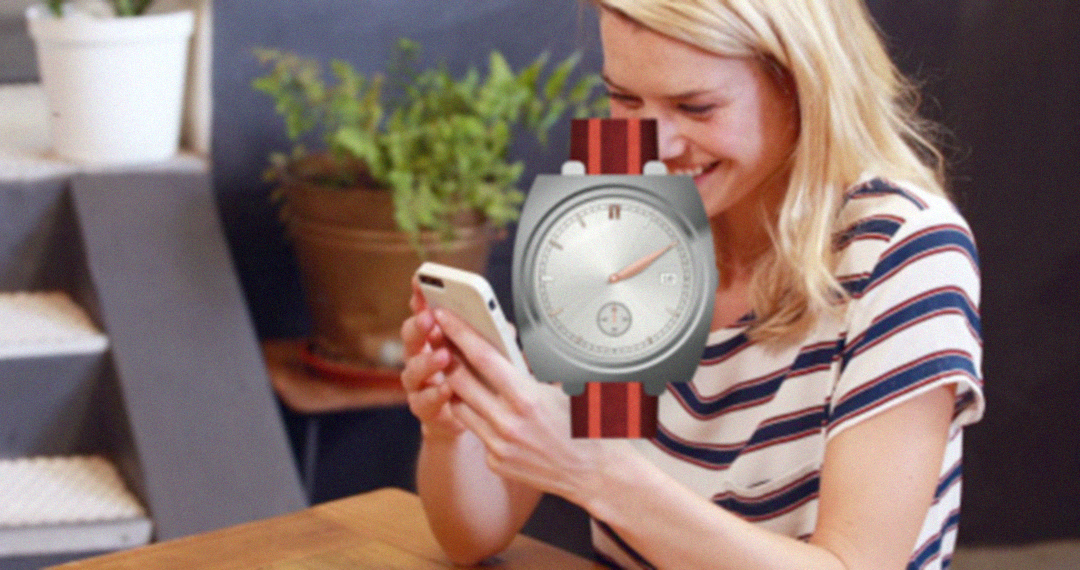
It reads 2h10
